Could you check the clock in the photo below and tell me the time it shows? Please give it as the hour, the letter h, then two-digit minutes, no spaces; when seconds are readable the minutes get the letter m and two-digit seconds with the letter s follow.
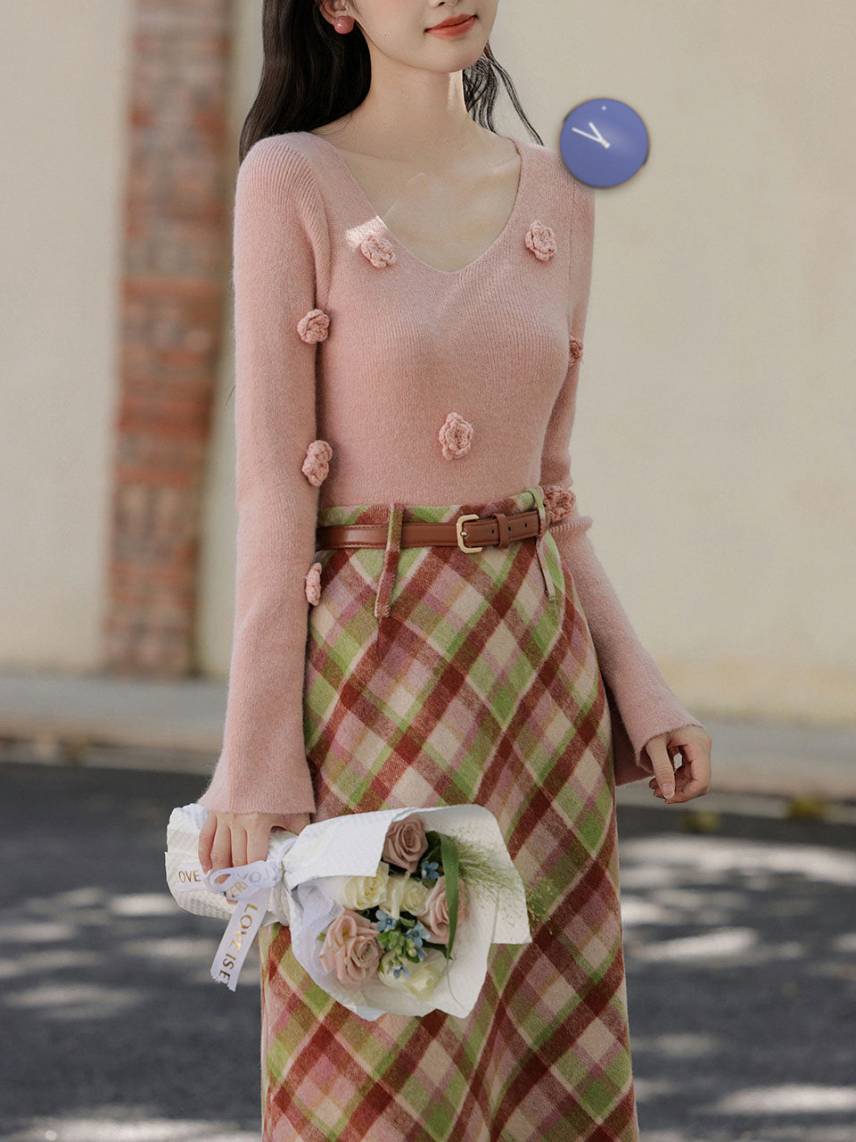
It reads 10h49
